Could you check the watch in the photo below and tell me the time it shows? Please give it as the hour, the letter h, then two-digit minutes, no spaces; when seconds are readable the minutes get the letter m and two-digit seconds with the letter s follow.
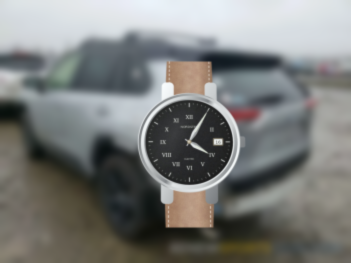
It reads 4h05
